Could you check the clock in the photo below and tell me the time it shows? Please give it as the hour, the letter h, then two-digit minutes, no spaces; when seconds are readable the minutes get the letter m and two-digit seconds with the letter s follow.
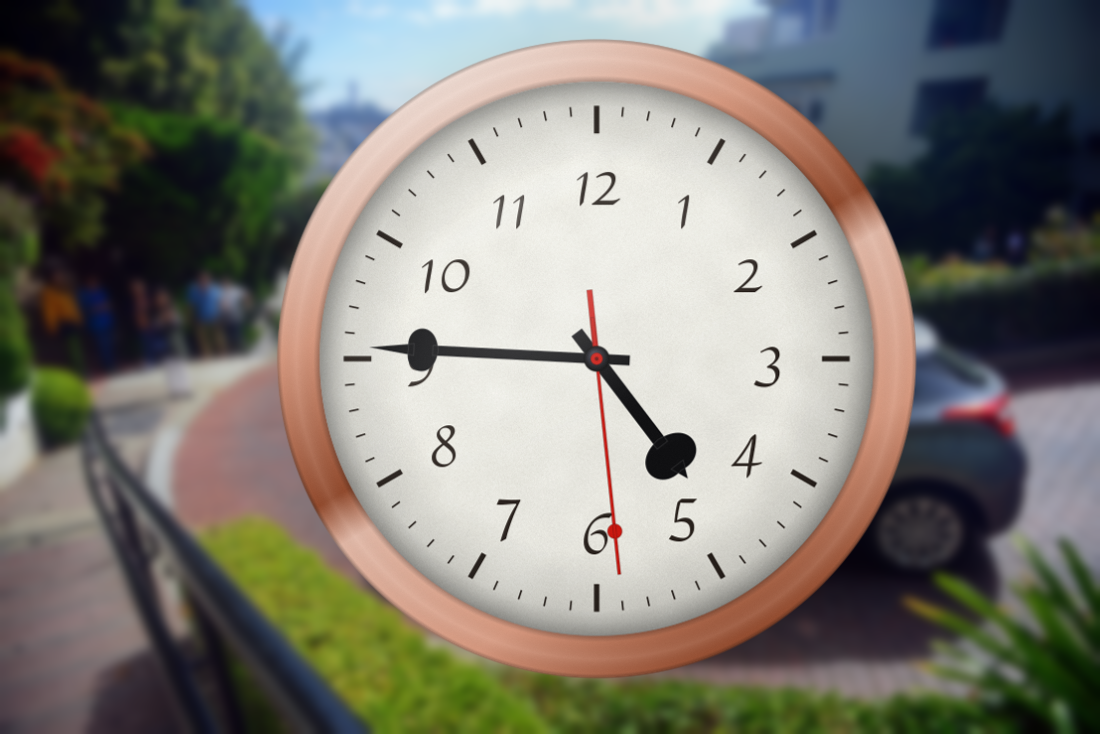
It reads 4h45m29s
